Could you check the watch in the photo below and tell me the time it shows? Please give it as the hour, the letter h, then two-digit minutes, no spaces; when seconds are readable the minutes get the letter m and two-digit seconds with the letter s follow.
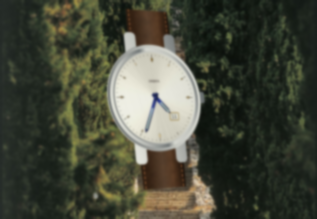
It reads 4h34
